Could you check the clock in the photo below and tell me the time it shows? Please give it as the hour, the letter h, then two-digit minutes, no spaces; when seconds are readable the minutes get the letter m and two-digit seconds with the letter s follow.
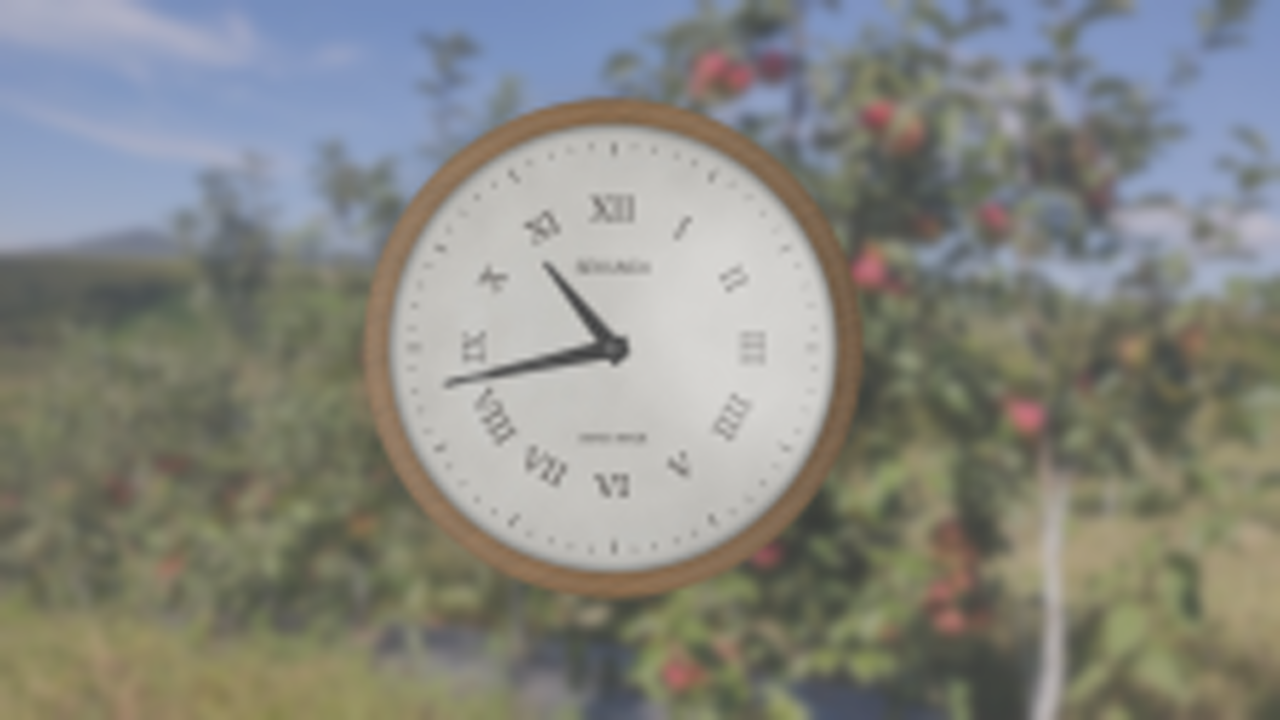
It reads 10h43
